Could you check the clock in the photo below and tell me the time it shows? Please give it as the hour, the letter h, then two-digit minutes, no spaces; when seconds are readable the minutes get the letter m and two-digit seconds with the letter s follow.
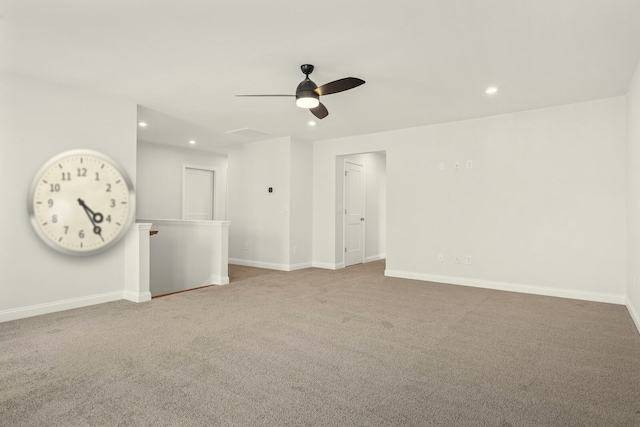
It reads 4h25
